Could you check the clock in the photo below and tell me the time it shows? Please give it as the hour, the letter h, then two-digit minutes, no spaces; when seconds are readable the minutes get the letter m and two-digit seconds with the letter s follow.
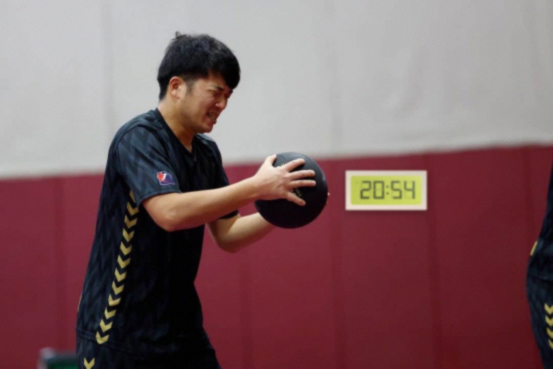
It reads 20h54
